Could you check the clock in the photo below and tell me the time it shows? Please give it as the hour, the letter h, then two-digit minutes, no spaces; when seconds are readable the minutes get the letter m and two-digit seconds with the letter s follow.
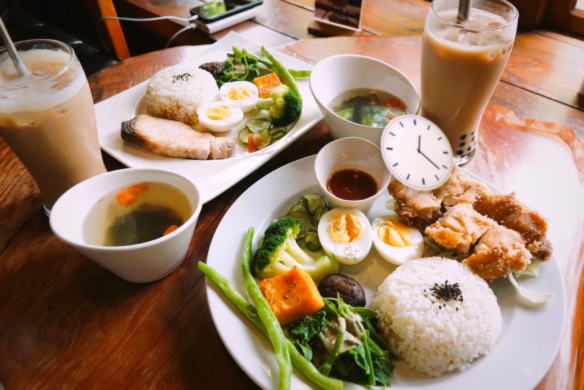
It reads 12h22
